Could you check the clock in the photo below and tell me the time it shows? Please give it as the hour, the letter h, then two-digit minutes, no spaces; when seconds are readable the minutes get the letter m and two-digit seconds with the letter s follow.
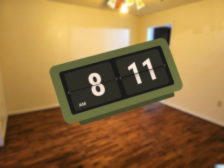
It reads 8h11
